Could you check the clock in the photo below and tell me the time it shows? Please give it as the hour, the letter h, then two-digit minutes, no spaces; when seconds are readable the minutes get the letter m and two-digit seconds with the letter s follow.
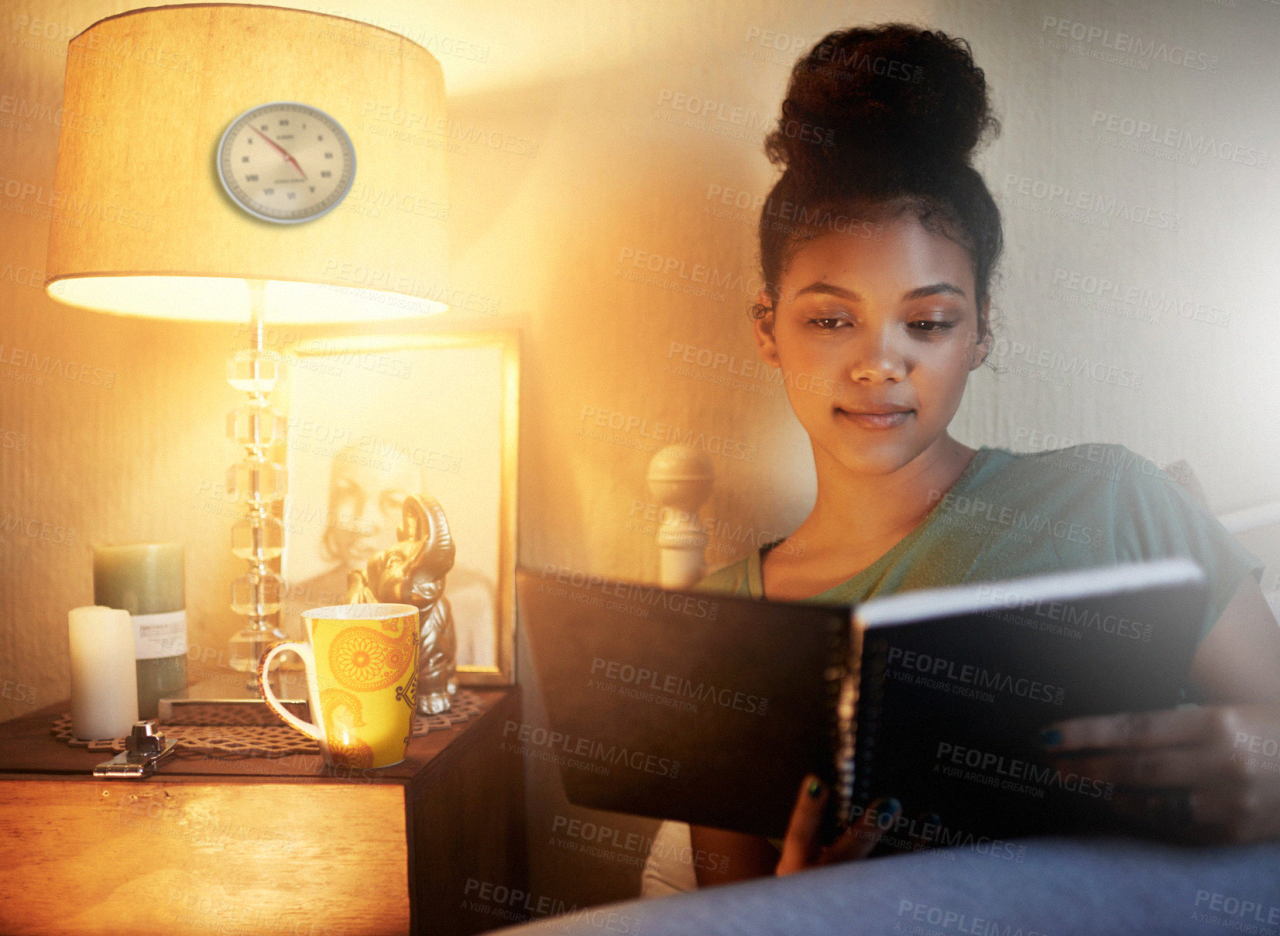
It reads 4h53
